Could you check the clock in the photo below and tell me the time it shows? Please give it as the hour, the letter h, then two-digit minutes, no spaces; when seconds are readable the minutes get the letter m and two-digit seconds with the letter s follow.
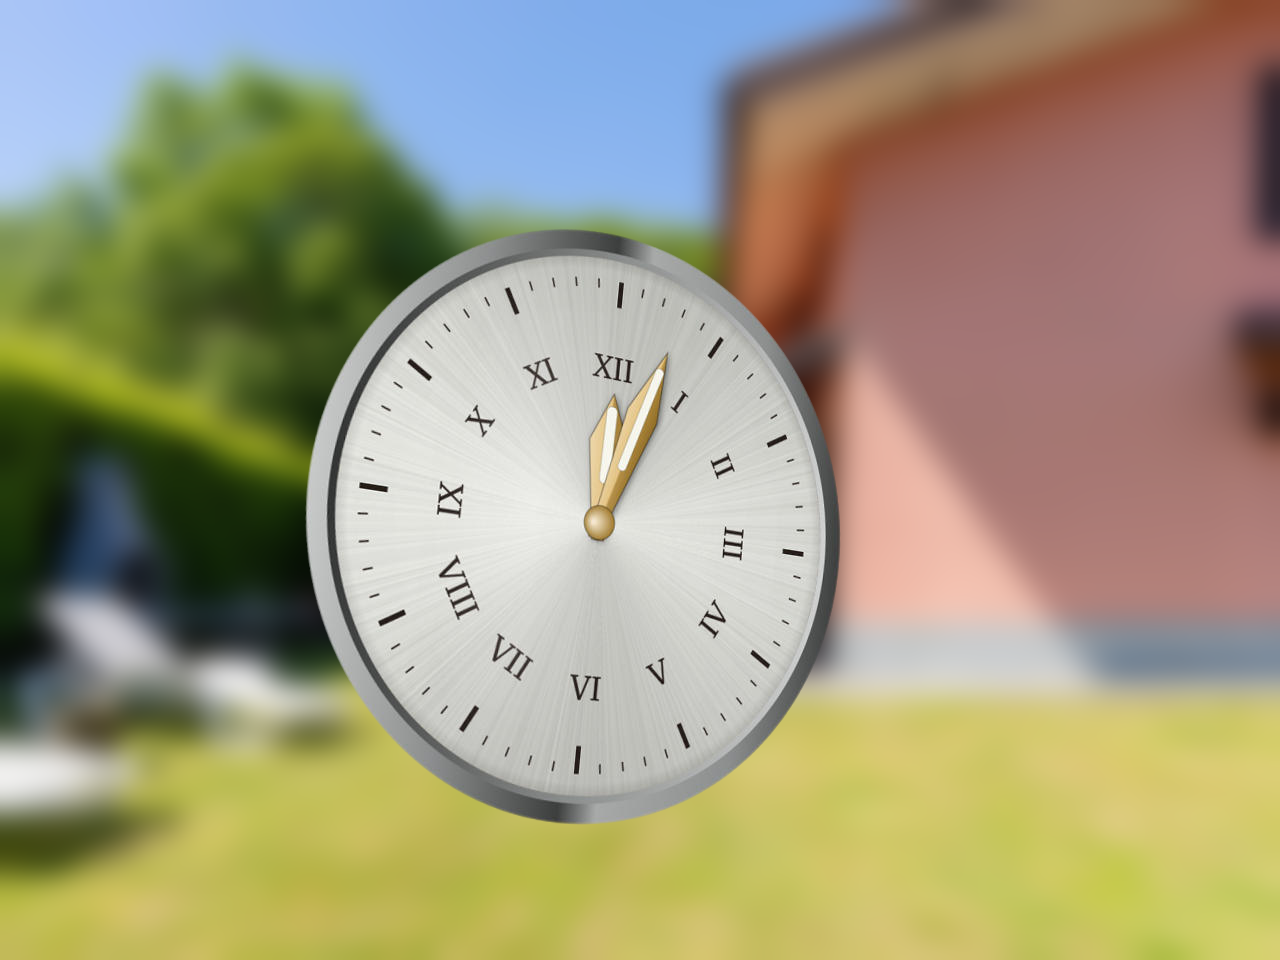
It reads 12h03
